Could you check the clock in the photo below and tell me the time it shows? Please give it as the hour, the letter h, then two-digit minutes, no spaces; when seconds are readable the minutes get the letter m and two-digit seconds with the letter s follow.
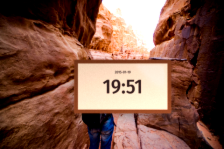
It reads 19h51
